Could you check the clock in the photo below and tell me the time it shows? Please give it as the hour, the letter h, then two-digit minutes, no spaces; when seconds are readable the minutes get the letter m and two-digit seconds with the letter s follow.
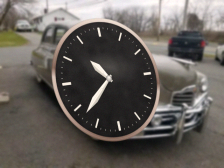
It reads 10h38
